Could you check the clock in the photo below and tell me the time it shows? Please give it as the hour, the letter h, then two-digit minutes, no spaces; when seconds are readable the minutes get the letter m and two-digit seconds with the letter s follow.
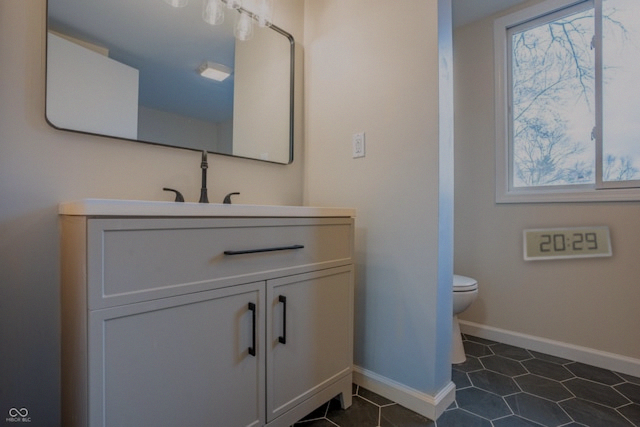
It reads 20h29
